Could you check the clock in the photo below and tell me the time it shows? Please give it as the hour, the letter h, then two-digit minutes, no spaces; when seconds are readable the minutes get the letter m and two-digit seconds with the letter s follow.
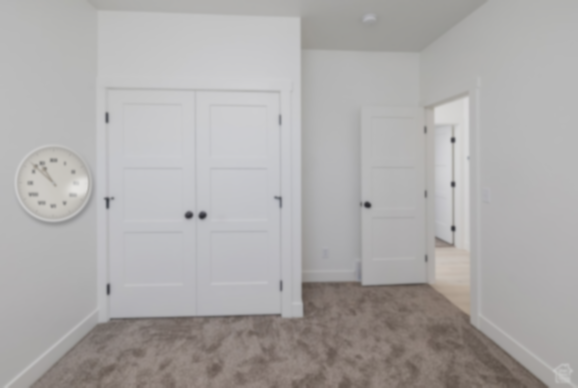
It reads 10h52
